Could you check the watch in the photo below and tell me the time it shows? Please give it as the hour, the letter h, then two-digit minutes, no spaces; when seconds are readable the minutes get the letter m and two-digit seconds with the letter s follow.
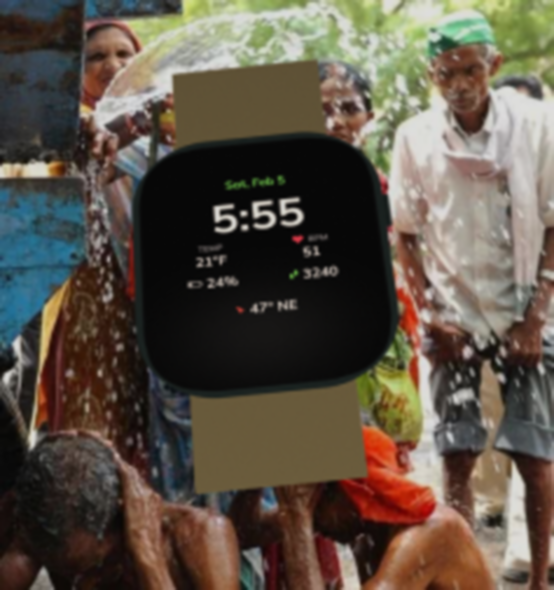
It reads 5h55
